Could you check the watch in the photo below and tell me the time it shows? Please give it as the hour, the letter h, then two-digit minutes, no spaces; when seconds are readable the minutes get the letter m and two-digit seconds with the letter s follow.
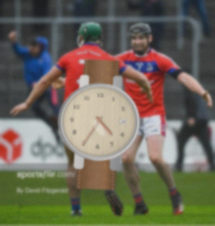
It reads 4h35
